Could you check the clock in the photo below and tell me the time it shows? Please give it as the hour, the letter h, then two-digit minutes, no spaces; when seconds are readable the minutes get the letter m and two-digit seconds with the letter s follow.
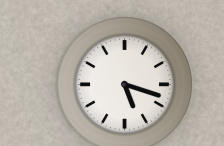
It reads 5h18
